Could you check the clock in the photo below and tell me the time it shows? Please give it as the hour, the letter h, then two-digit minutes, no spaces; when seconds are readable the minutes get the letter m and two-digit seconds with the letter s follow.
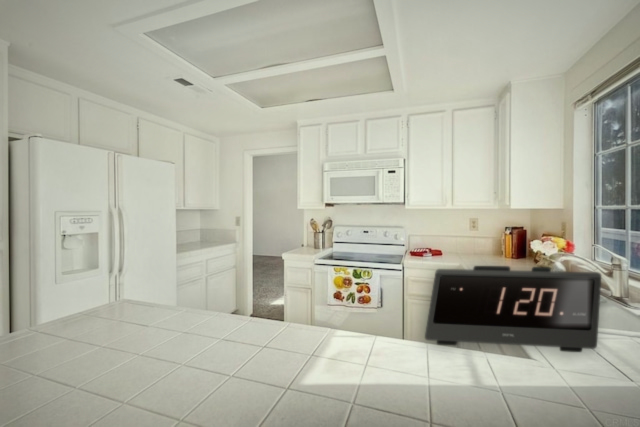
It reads 1h20
